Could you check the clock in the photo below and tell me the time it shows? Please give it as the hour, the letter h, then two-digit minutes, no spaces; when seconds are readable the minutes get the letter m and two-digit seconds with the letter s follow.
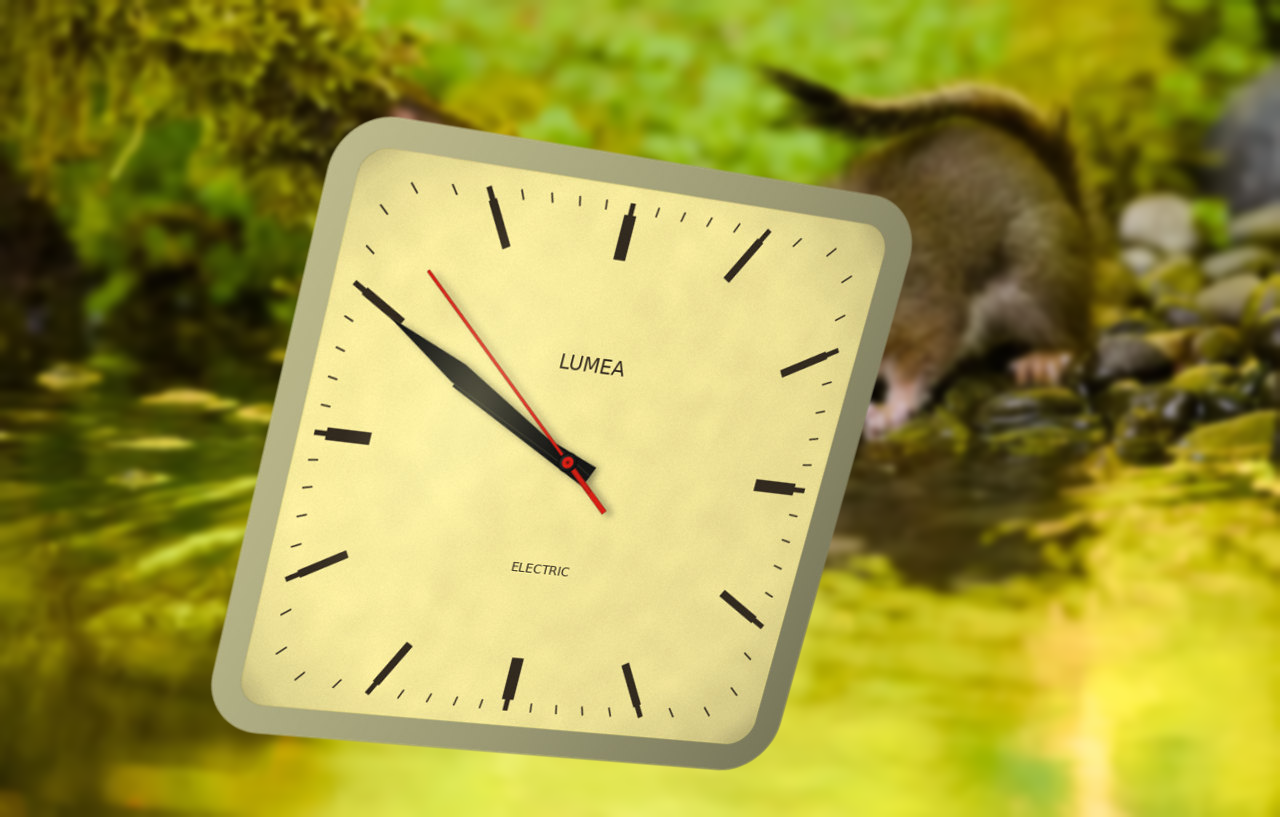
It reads 9h49m52s
